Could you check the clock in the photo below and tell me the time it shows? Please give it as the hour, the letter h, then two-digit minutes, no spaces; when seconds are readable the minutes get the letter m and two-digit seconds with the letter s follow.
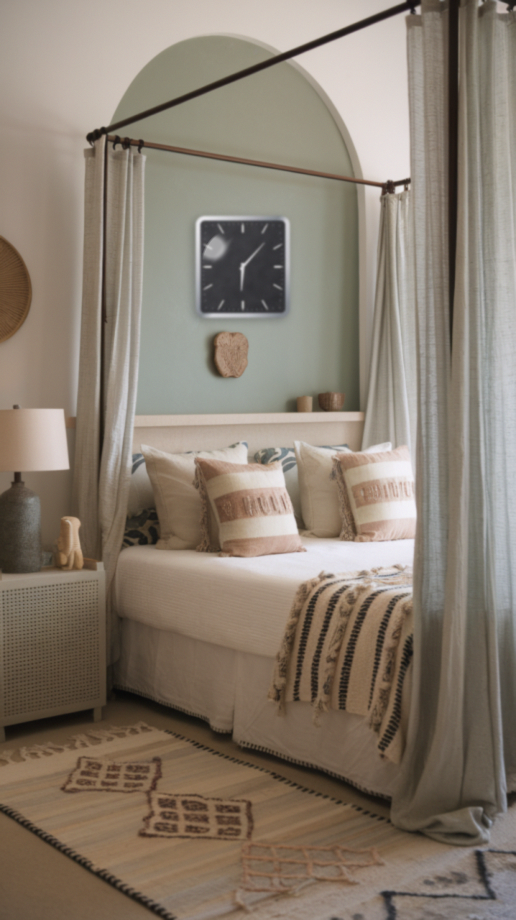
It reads 6h07
